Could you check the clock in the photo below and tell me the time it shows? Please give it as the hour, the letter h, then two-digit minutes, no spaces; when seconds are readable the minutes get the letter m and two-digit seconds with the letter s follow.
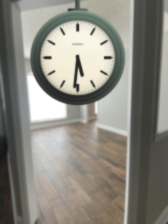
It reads 5h31
